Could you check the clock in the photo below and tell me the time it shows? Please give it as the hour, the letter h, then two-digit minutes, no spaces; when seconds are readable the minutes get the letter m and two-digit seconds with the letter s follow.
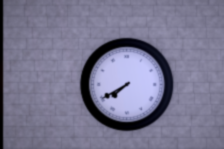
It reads 7h40
